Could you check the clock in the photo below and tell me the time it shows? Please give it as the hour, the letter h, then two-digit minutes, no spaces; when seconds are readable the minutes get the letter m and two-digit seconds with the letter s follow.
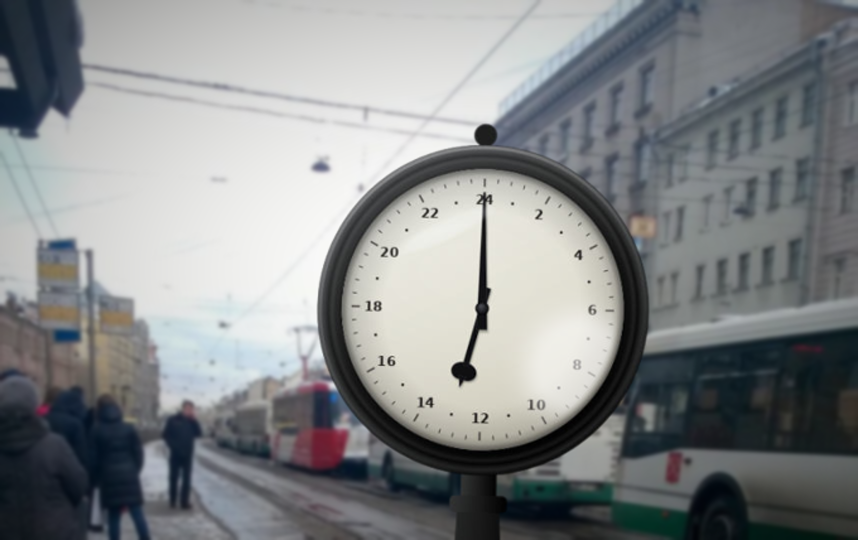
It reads 13h00
